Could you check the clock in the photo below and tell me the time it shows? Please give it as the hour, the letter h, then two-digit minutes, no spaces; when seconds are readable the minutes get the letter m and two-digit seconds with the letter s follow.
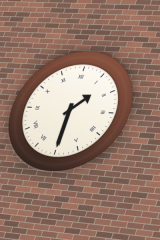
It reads 1h30
